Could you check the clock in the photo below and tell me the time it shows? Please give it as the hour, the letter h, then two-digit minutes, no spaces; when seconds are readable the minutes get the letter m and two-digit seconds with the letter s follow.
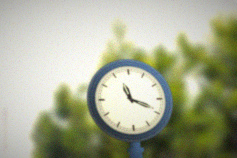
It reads 11h19
